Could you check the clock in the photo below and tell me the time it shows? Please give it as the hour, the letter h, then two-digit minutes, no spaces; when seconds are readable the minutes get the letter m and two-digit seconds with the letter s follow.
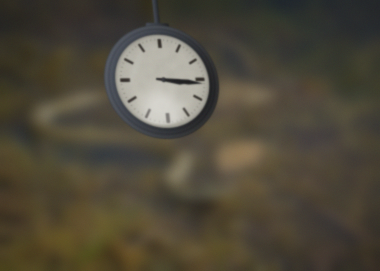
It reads 3h16
